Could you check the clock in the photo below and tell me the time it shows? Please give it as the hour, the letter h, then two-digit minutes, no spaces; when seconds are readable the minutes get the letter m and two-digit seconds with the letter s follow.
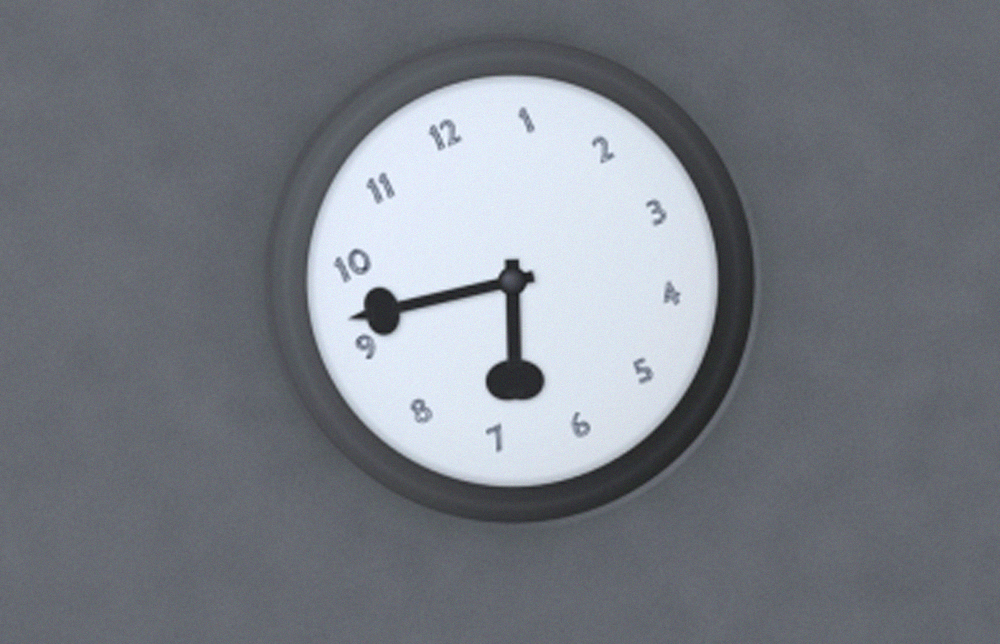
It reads 6h47
